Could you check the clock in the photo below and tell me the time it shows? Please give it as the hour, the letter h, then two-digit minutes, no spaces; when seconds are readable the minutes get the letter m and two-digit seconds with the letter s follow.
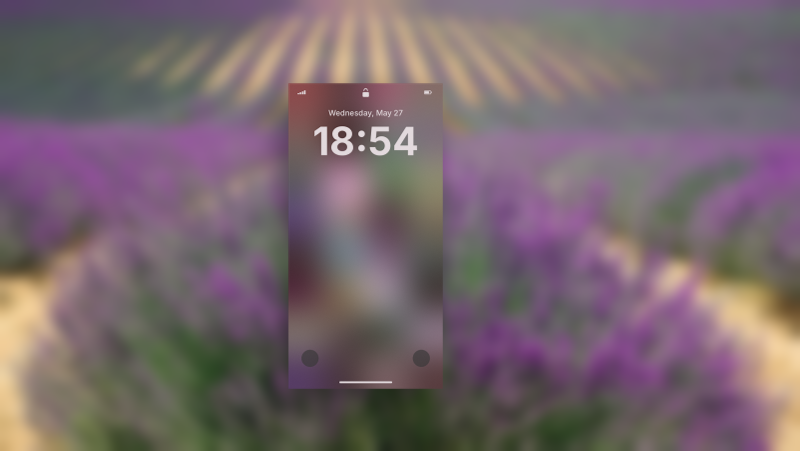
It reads 18h54
